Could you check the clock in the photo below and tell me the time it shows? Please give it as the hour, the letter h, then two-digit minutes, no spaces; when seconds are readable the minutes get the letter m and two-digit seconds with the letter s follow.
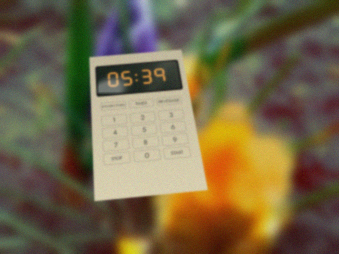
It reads 5h39
